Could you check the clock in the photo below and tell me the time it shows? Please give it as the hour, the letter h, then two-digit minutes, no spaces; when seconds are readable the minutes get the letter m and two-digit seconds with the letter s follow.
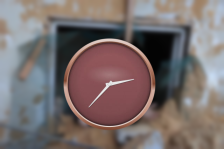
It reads 2h37
